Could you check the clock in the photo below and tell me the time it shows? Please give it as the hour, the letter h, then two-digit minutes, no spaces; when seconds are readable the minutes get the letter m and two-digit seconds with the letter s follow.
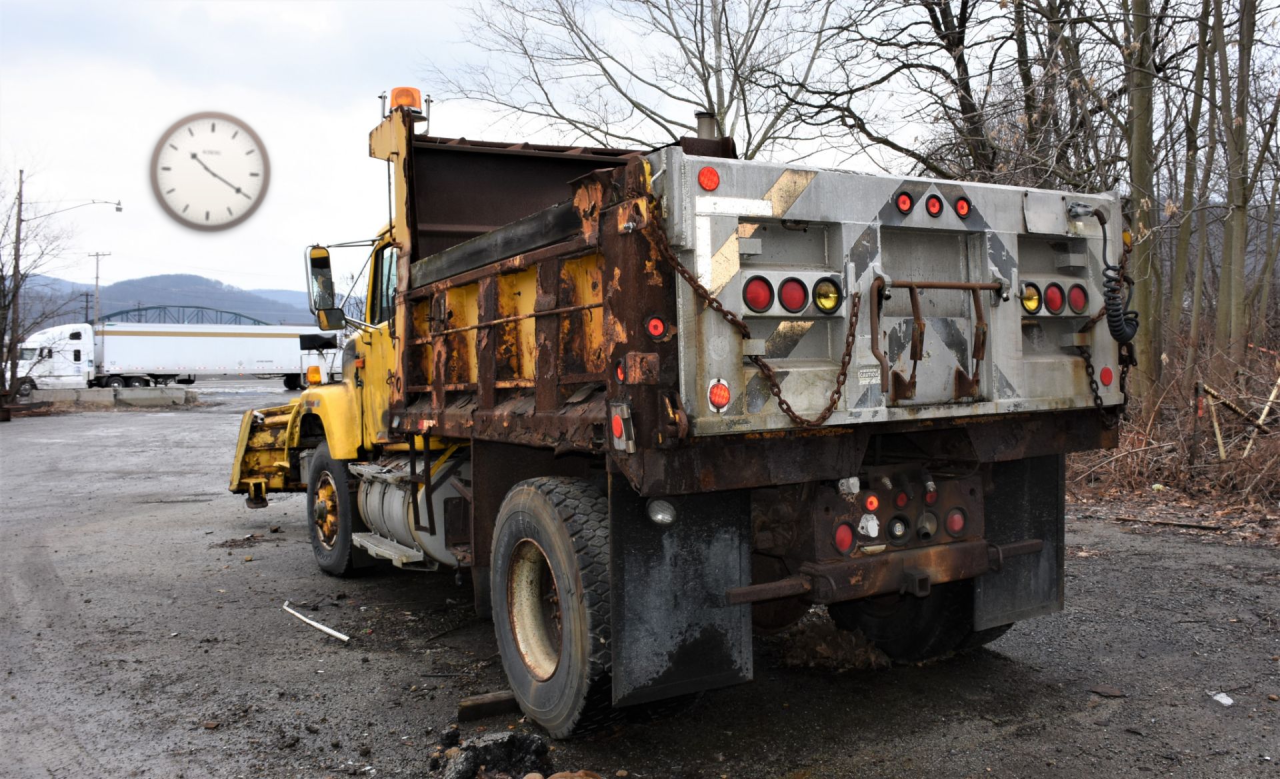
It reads 10h20
